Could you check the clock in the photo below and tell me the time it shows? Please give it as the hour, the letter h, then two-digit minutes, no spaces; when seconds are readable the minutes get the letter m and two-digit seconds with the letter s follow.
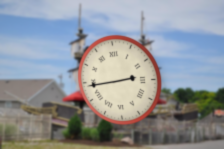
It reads 2h44
